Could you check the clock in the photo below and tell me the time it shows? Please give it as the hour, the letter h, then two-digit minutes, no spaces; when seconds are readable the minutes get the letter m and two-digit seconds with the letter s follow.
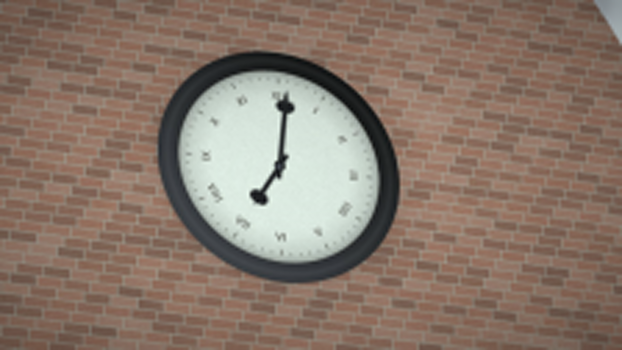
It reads 7h01
